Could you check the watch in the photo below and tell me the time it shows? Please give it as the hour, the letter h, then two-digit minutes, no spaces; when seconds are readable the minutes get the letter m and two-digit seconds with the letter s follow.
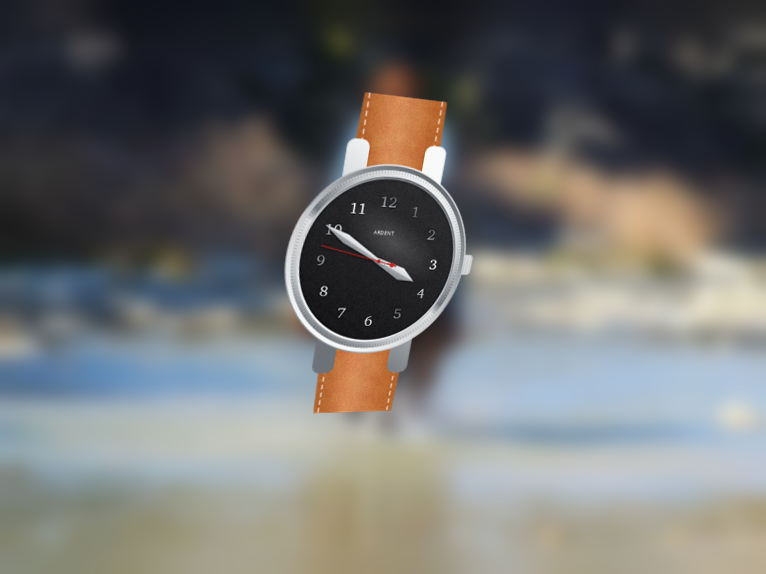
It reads 3h49m47s
